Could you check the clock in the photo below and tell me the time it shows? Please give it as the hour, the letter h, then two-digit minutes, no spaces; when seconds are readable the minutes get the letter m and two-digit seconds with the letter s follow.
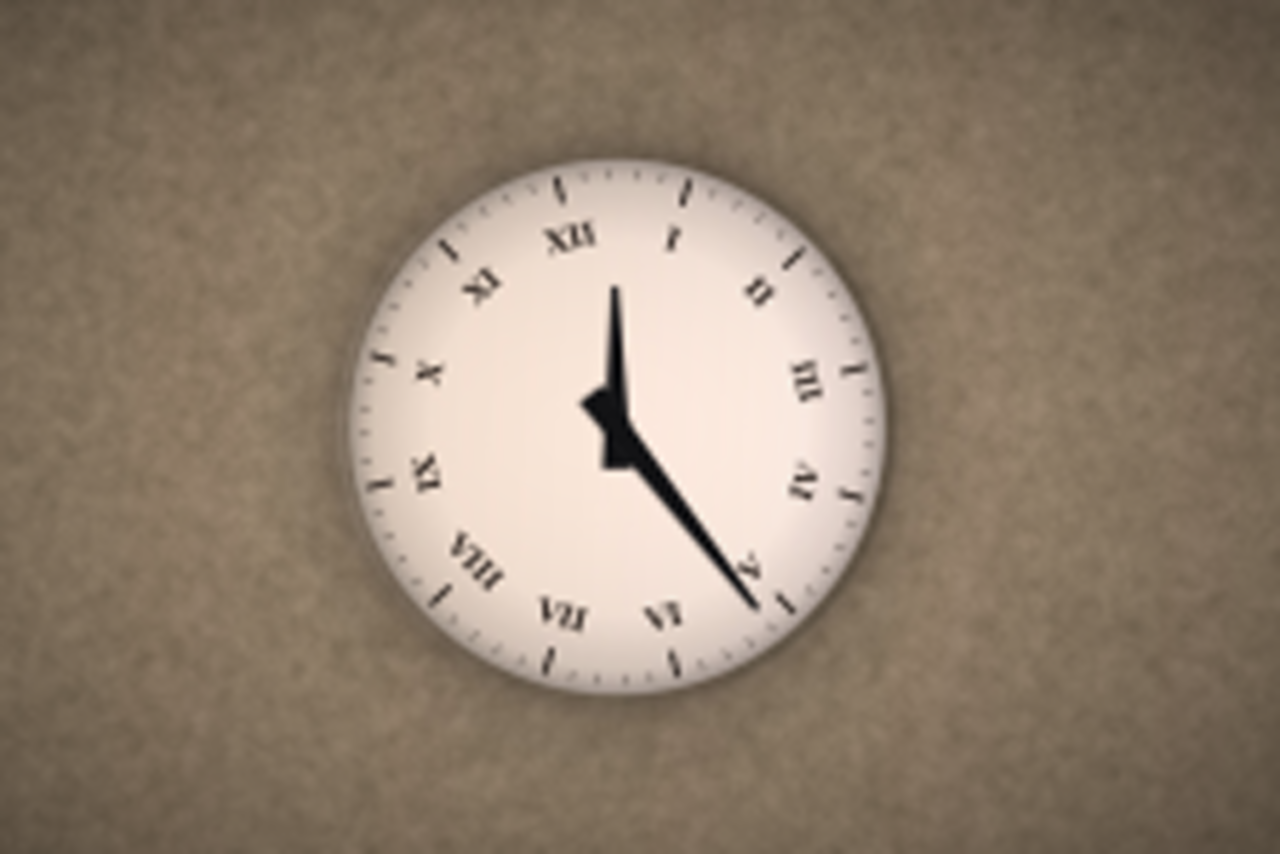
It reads 12h26
